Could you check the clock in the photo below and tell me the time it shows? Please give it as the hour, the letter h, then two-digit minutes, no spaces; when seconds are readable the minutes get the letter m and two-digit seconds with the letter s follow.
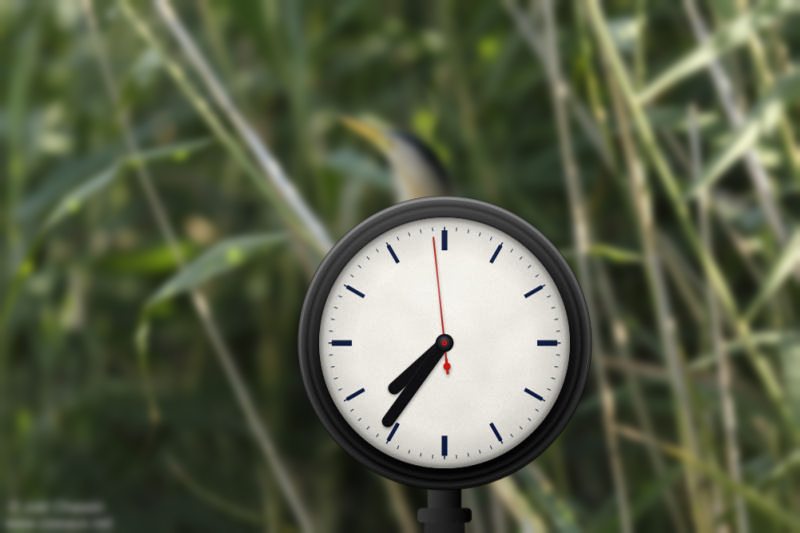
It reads 7h35m59s
